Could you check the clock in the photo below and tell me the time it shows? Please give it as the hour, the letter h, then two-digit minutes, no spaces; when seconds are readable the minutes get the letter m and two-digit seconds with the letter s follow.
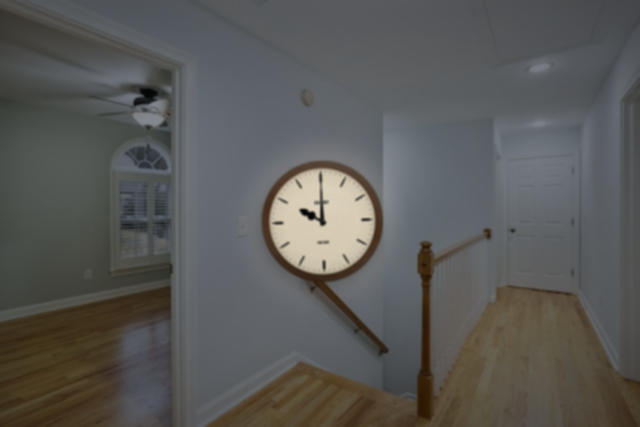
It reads 10h00
